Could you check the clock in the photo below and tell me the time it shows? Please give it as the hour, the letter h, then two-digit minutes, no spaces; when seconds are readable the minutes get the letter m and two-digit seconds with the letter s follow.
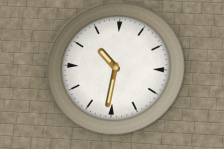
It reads 10h31
